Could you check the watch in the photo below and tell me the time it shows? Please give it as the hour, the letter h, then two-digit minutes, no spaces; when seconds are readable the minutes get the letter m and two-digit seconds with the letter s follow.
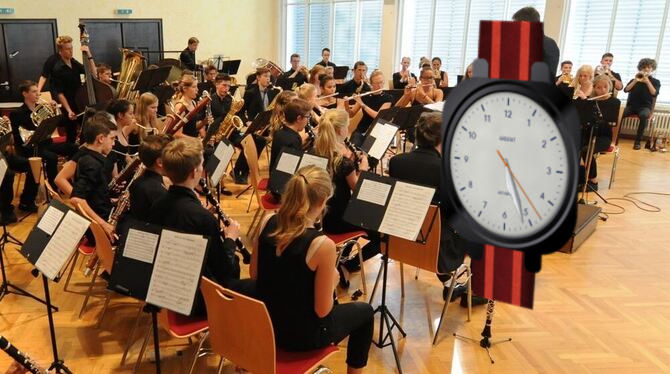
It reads 5h26m23s
